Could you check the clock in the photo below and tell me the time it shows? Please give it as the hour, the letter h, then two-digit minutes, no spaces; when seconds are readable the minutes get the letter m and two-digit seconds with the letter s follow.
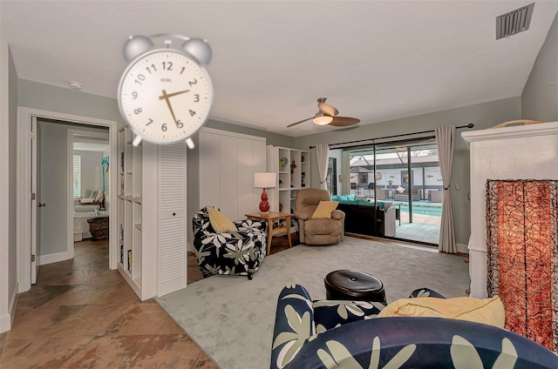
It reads 2h26
